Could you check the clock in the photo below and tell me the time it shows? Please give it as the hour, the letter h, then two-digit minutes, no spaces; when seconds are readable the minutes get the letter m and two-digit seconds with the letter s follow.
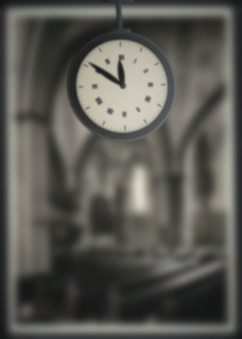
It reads 11h51
